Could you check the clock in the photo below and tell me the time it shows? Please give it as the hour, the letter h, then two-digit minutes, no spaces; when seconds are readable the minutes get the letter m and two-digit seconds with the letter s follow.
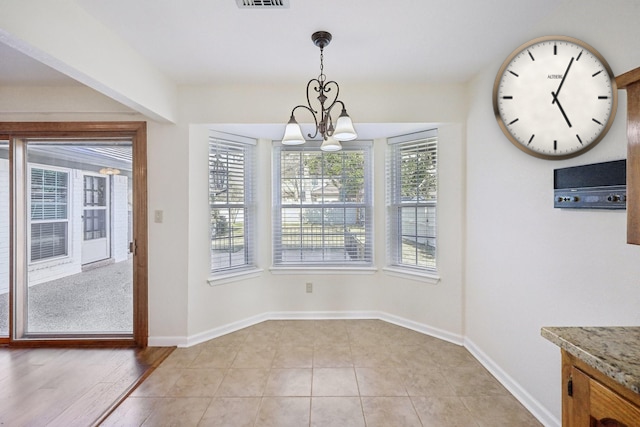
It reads 5h04
